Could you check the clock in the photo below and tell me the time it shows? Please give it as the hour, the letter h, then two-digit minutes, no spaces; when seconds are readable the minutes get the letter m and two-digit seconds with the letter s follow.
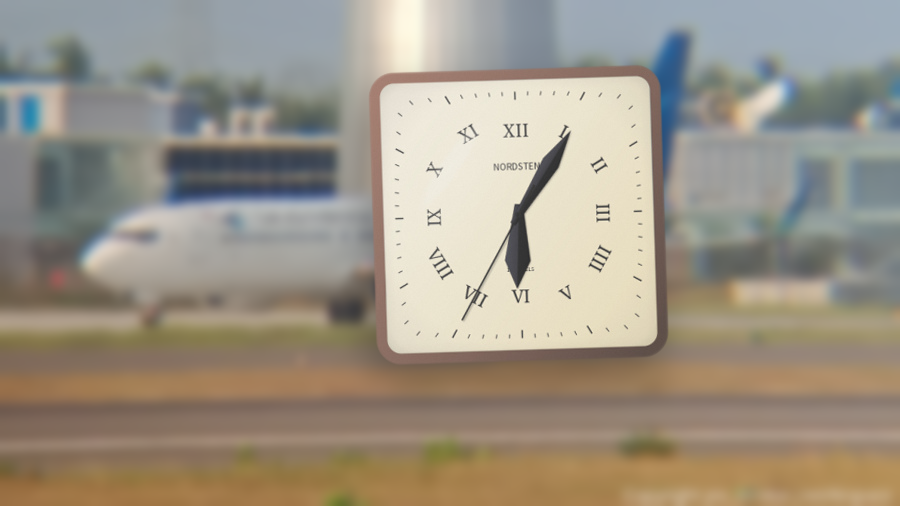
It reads 6h05m35s
